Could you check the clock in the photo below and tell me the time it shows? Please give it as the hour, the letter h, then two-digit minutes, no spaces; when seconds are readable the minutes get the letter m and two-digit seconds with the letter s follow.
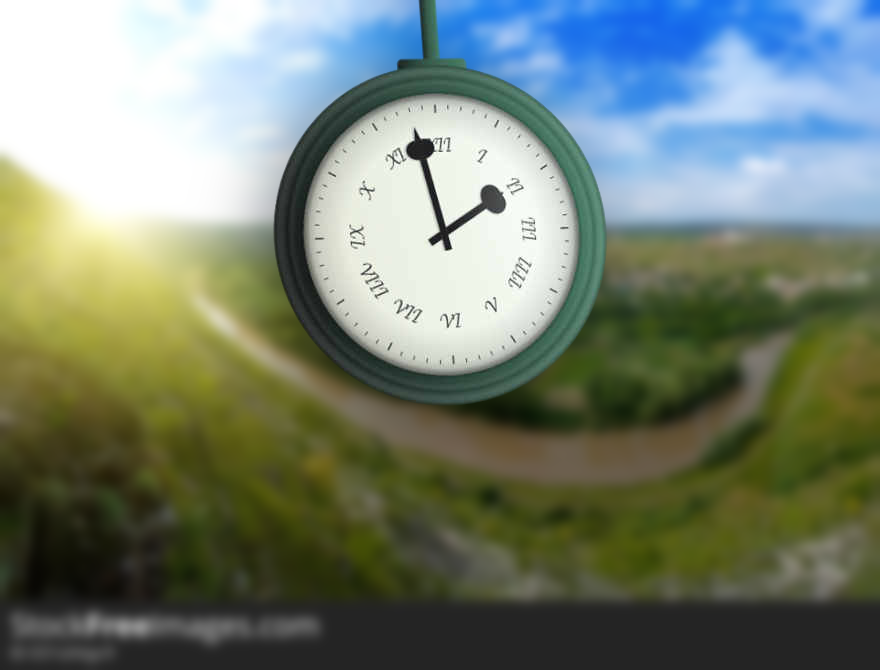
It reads 1h58
